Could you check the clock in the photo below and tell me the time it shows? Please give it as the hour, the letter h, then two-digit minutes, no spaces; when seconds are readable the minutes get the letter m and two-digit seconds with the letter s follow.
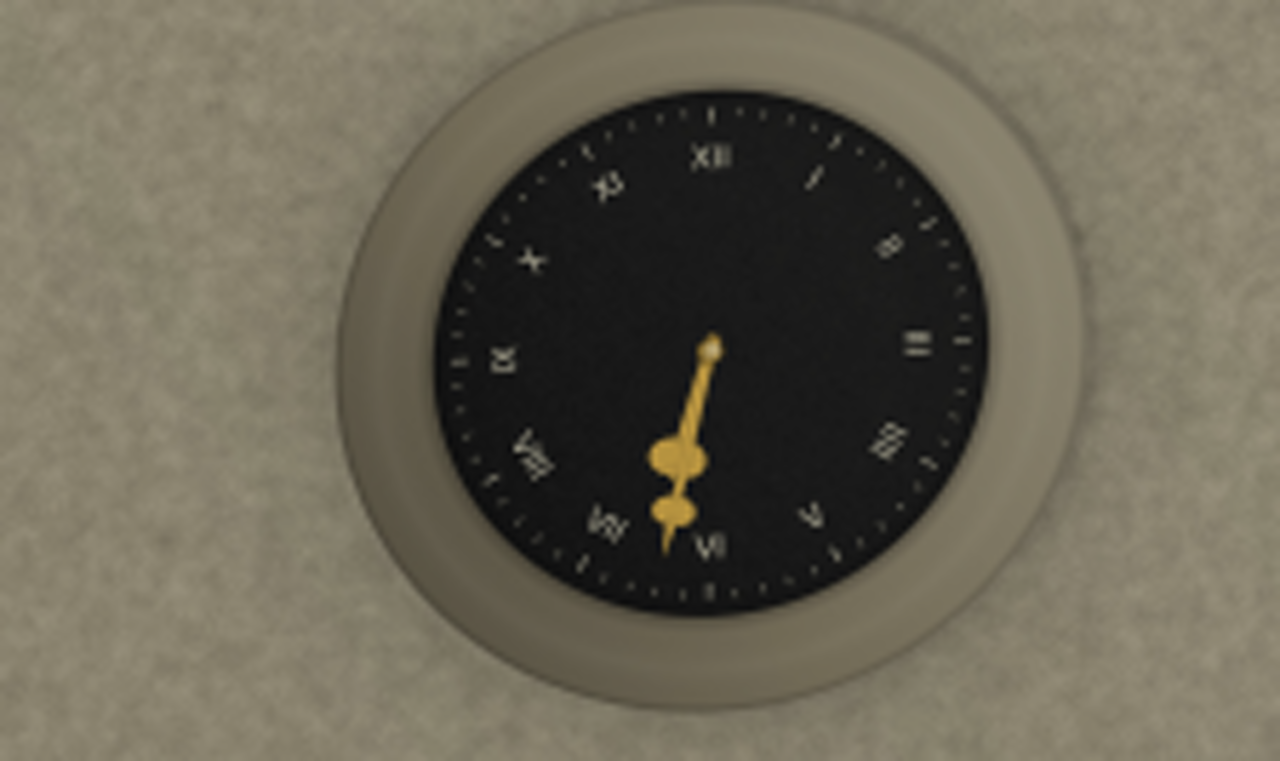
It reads 6h32
